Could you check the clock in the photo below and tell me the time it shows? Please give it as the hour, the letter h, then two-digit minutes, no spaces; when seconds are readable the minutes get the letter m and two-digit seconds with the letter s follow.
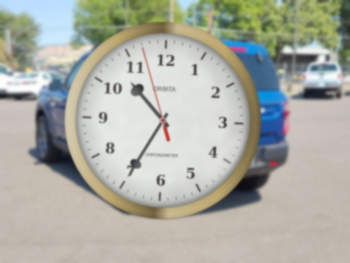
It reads 10h34m57s
